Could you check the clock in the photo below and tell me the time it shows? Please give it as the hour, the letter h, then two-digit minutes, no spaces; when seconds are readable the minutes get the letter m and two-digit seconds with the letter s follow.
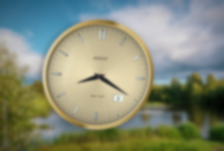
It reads 8h20
